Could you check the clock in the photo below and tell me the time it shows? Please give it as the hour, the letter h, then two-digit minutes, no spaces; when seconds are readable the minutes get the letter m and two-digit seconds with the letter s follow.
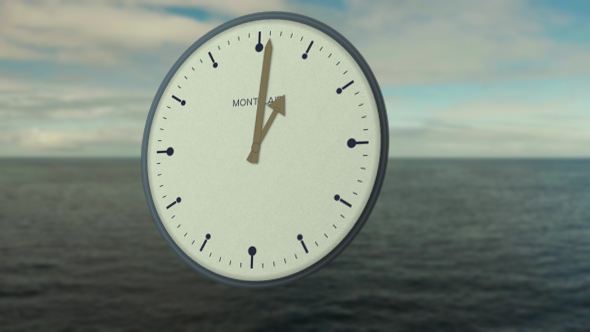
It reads 1h01
